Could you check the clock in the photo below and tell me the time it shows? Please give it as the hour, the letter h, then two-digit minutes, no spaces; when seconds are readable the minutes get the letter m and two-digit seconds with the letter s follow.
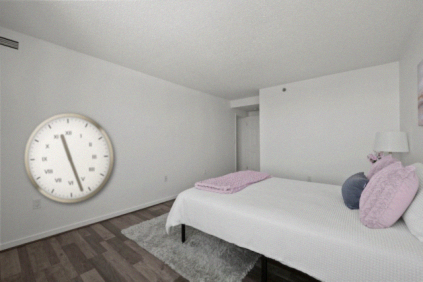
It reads 11h27
